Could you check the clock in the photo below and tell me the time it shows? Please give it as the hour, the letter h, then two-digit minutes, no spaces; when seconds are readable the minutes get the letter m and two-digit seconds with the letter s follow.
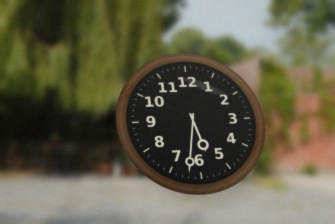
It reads 5h32
